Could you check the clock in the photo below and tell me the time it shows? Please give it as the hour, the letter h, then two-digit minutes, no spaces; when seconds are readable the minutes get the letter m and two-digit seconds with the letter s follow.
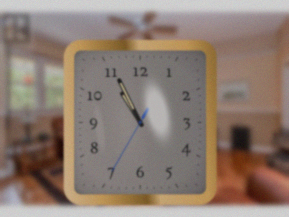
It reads 10h55m35s
